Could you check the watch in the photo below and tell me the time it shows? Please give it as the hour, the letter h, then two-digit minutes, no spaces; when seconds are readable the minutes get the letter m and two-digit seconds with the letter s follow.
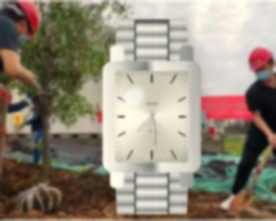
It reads 7h29
